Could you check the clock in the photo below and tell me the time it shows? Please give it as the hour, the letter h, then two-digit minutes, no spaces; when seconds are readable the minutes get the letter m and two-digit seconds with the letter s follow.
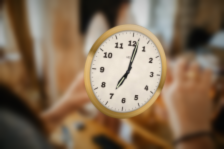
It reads 7h02
